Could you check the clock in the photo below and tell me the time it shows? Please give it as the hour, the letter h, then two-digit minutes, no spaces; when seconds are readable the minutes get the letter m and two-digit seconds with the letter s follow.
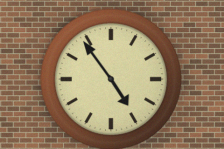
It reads 4h54
